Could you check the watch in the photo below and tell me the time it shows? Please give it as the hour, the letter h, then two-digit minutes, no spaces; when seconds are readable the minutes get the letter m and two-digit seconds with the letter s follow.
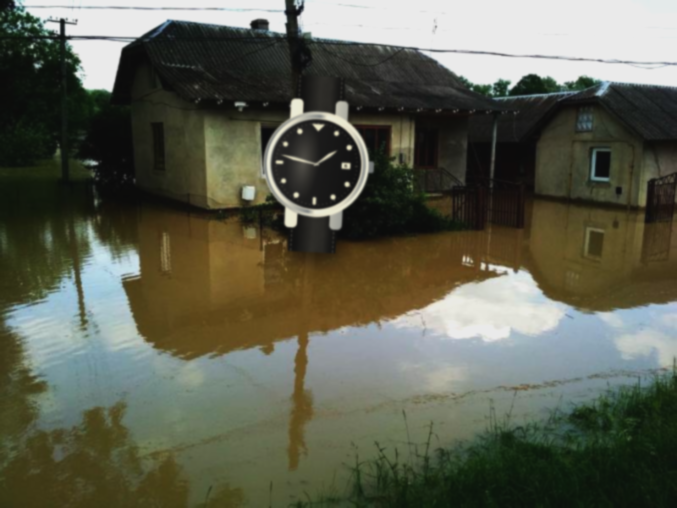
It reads 1h47
